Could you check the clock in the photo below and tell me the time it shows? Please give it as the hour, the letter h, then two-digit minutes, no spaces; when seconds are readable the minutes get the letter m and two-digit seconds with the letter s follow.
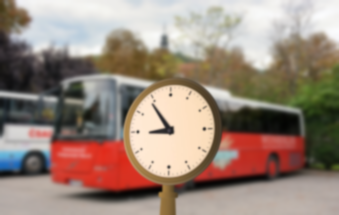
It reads 8h54
